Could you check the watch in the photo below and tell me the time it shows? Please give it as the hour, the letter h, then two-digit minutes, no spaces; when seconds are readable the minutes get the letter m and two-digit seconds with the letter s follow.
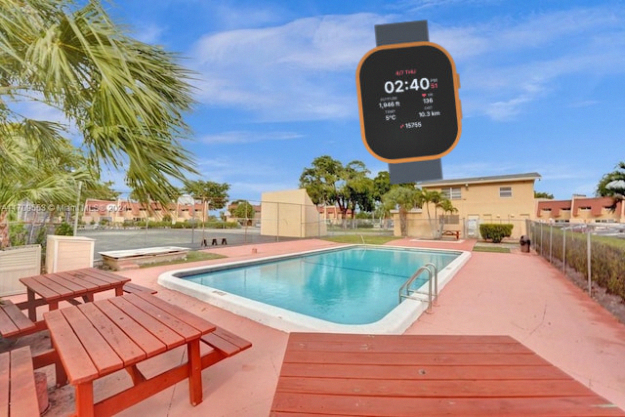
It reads 2h40
